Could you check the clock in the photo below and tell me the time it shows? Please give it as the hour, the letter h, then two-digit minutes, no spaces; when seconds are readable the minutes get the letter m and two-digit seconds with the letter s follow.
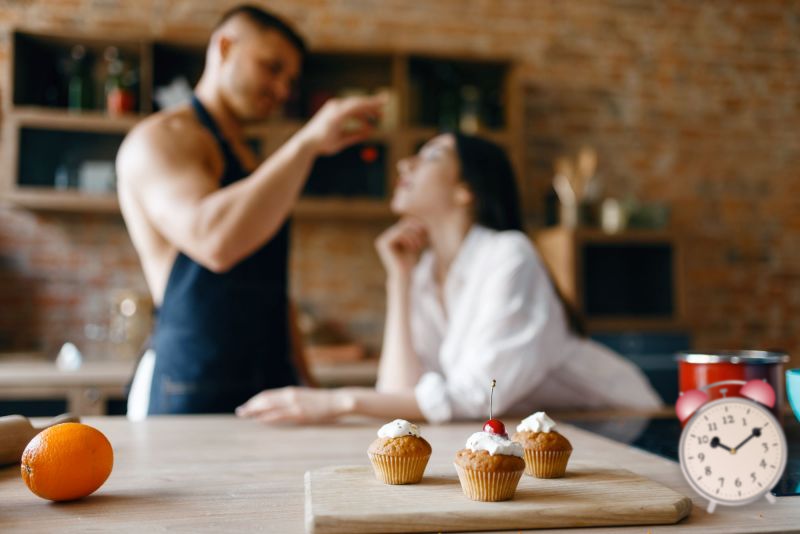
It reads 10h10
